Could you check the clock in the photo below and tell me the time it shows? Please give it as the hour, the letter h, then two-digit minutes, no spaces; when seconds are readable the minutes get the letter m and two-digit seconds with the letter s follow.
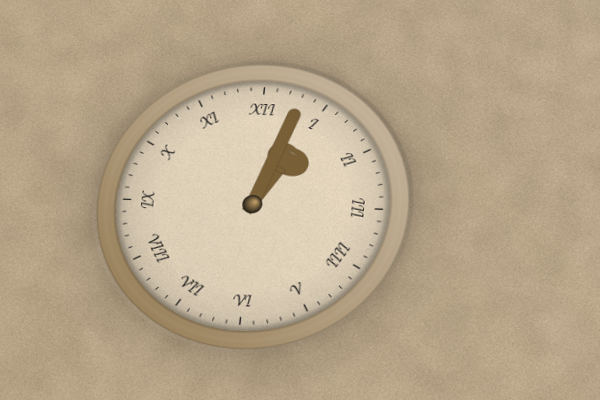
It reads 1h03
